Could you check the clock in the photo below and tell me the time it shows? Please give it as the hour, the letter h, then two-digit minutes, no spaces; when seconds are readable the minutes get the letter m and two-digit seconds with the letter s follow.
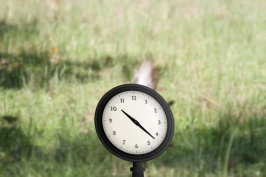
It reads 10h22
